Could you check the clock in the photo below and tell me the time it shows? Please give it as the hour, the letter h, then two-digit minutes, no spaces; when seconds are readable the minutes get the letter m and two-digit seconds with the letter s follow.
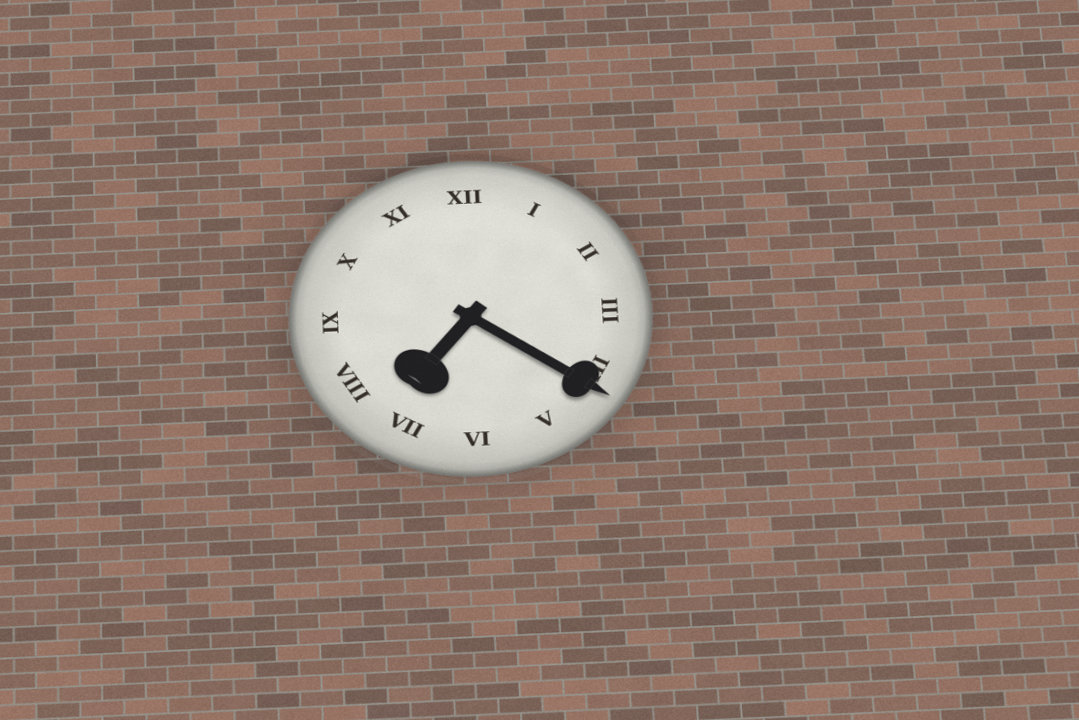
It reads 7h21
